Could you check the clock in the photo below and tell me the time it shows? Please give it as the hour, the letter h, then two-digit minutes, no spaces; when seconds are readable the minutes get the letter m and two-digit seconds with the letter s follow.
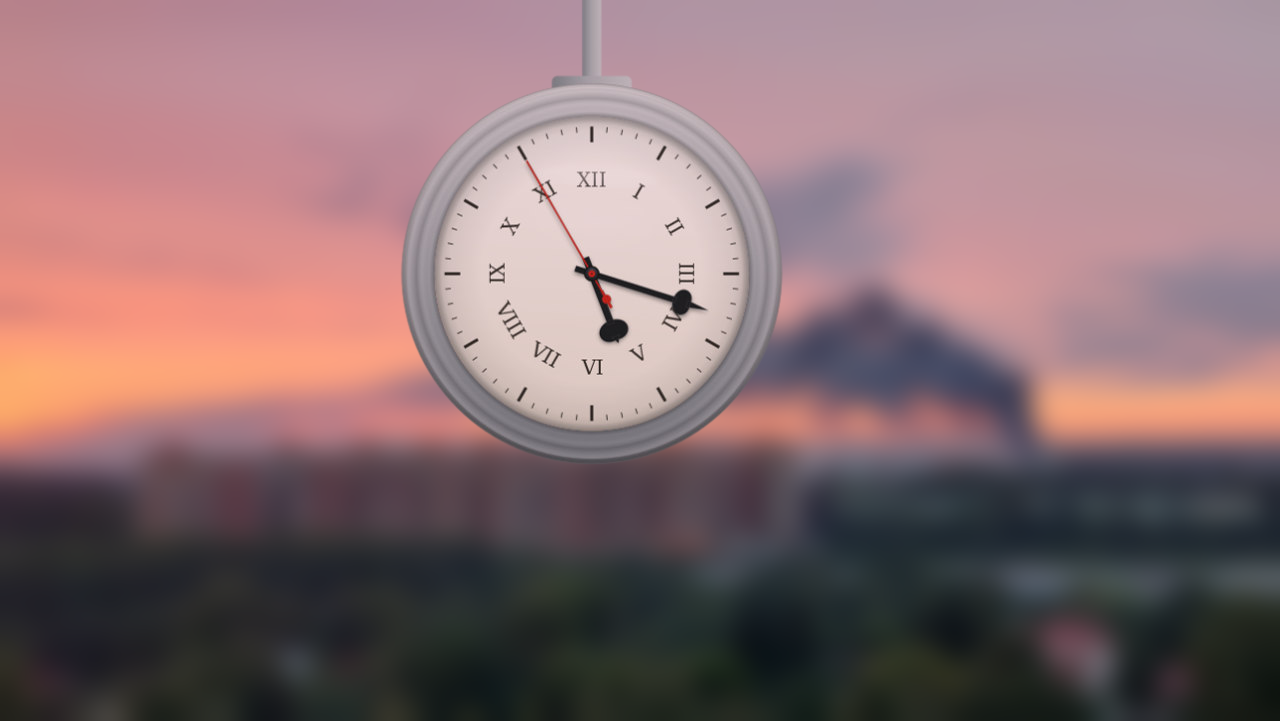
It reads 5h17m55s
